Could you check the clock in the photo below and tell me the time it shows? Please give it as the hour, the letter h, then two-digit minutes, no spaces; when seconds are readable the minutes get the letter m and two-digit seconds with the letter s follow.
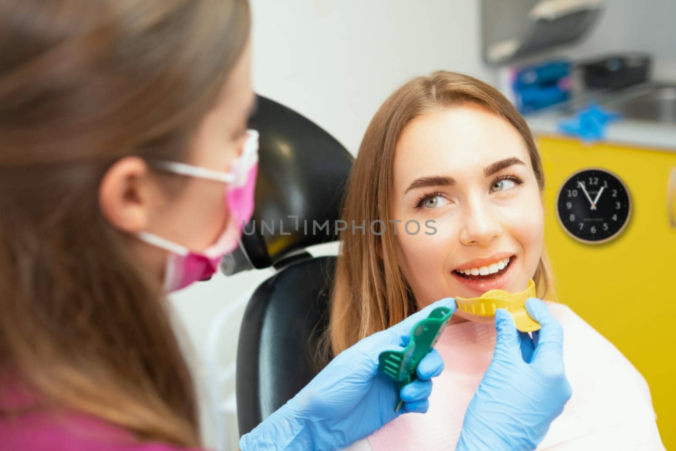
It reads 12h55
